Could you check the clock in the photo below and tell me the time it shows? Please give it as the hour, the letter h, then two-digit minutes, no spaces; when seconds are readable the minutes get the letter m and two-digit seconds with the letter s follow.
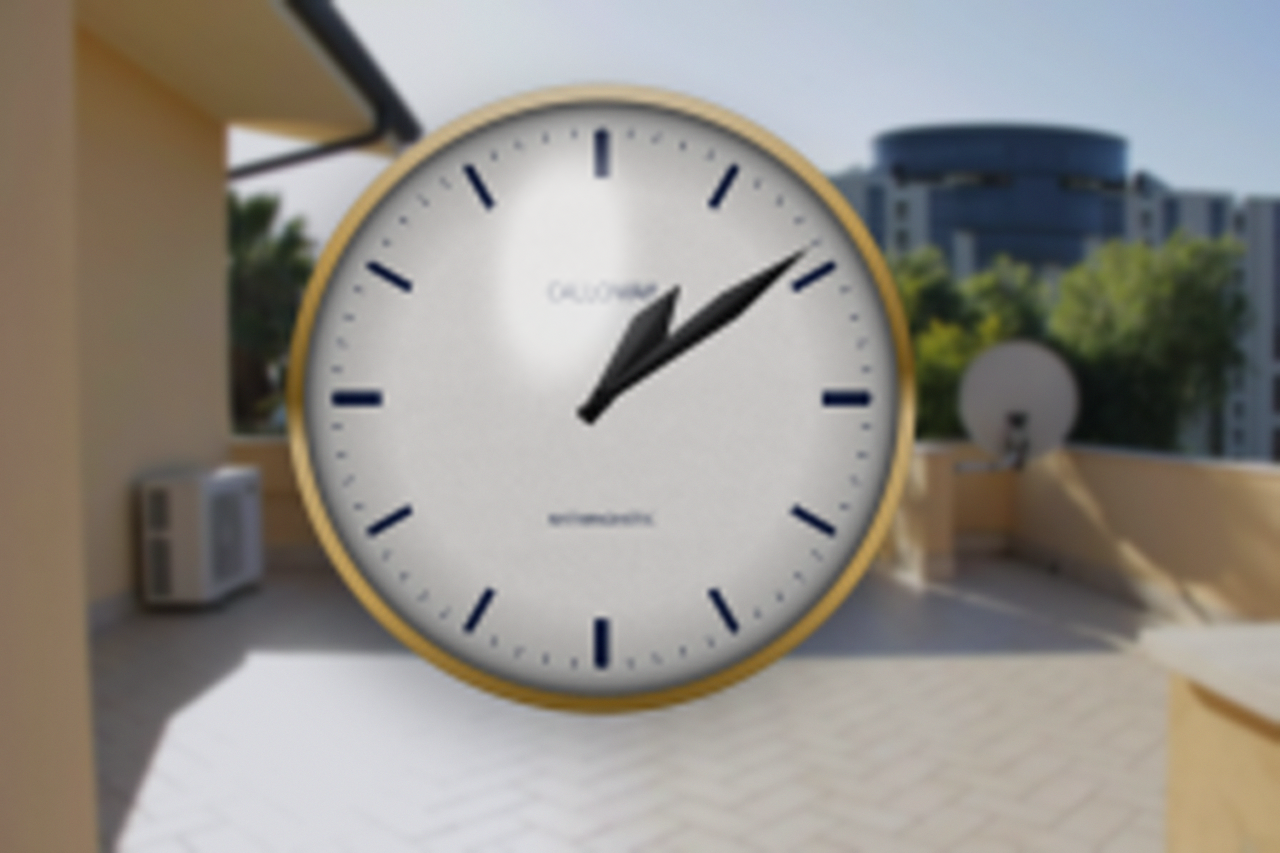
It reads 1h09
